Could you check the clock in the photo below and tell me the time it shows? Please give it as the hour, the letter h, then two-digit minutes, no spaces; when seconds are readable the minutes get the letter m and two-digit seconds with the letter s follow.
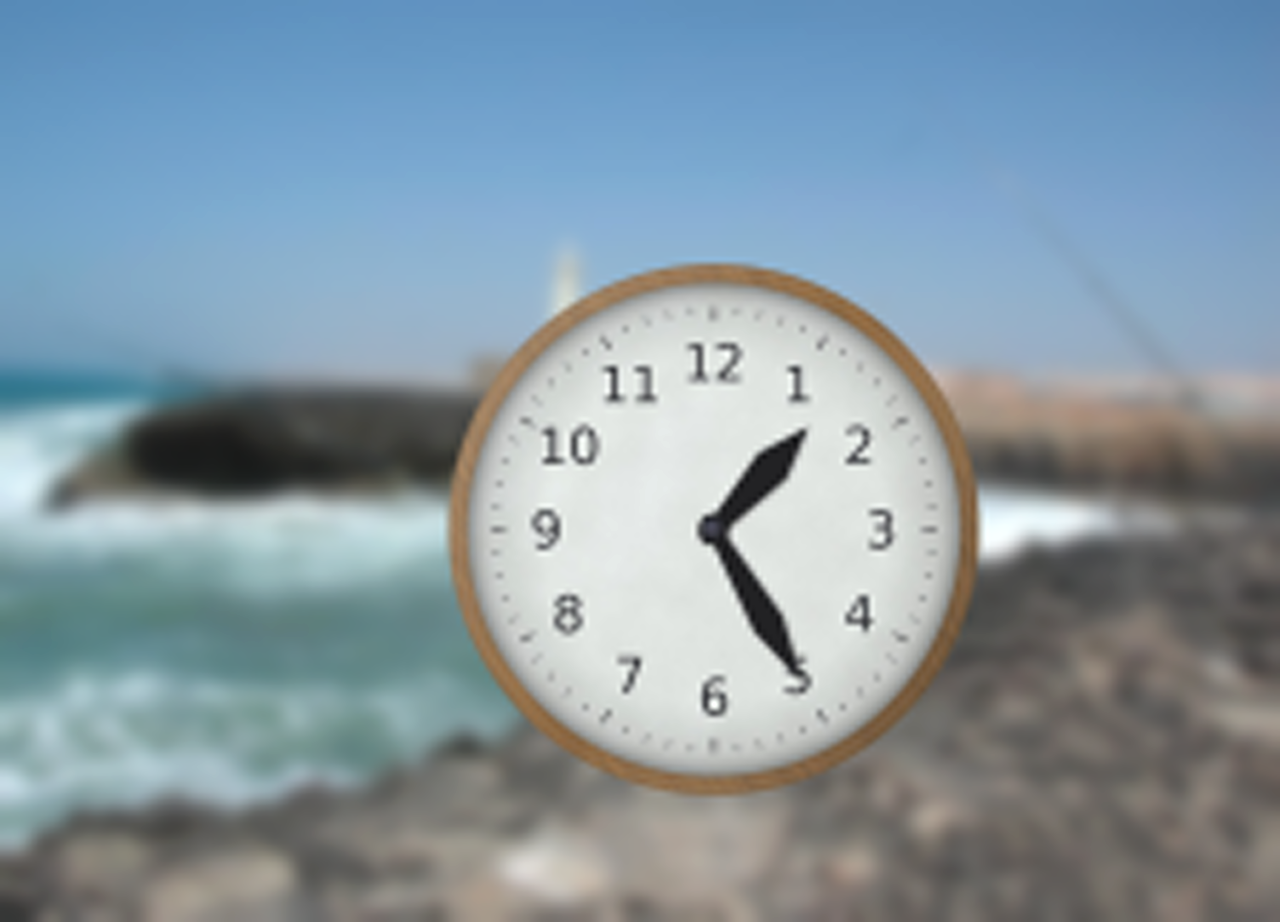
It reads 1h25
